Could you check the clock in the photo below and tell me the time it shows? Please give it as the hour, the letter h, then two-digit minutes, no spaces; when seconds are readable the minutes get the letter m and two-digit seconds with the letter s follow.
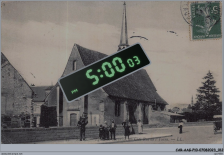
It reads 5h00m03s
